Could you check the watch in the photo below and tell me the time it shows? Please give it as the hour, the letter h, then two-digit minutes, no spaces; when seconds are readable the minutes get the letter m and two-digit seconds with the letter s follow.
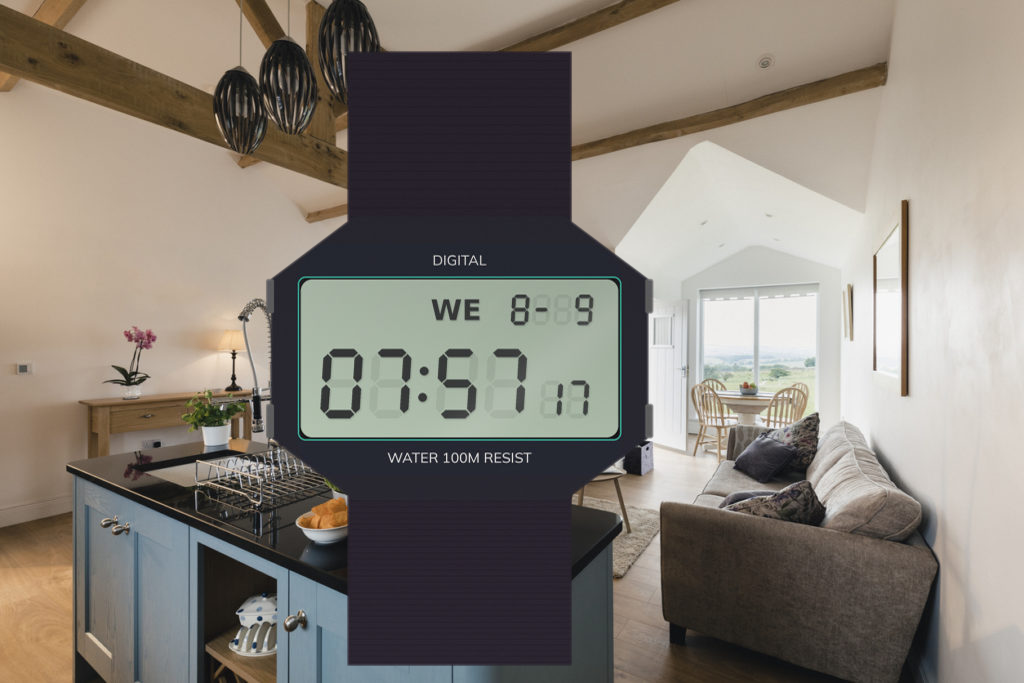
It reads 7h57m17s
